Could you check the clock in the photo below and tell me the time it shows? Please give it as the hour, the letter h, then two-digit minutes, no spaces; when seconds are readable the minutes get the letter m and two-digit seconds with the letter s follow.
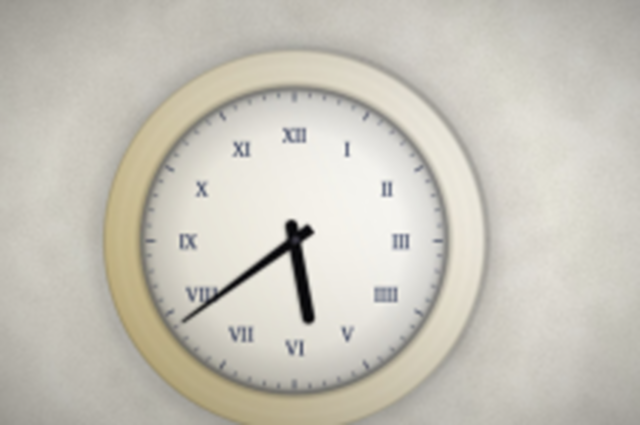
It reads 5h39
